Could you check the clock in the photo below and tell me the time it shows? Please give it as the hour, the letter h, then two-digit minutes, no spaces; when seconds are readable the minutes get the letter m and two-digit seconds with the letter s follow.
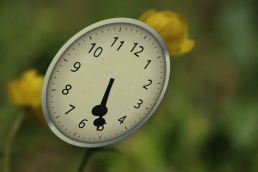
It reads 5h26
